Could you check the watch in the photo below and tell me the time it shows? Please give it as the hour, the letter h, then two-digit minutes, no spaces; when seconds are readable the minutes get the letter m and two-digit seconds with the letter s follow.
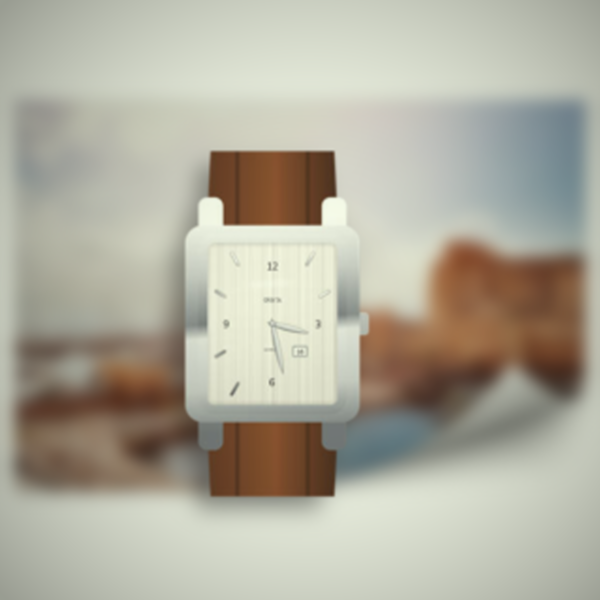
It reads 3h28
